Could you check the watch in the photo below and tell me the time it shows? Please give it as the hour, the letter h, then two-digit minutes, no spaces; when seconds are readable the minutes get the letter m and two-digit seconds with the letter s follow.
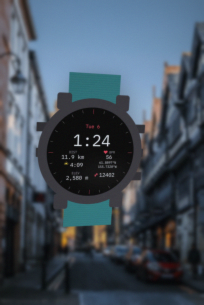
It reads 1h24
